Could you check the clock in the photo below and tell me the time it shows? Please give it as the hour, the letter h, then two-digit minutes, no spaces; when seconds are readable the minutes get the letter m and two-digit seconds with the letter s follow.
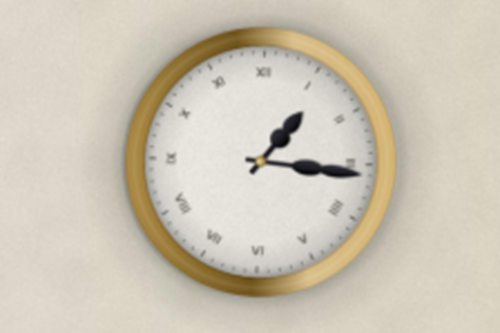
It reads 1h16
